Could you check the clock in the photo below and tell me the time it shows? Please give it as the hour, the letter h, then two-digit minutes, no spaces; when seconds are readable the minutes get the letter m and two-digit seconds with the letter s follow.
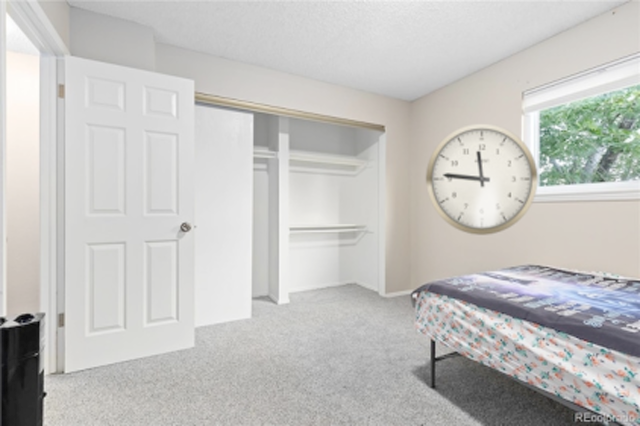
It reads 11h46
